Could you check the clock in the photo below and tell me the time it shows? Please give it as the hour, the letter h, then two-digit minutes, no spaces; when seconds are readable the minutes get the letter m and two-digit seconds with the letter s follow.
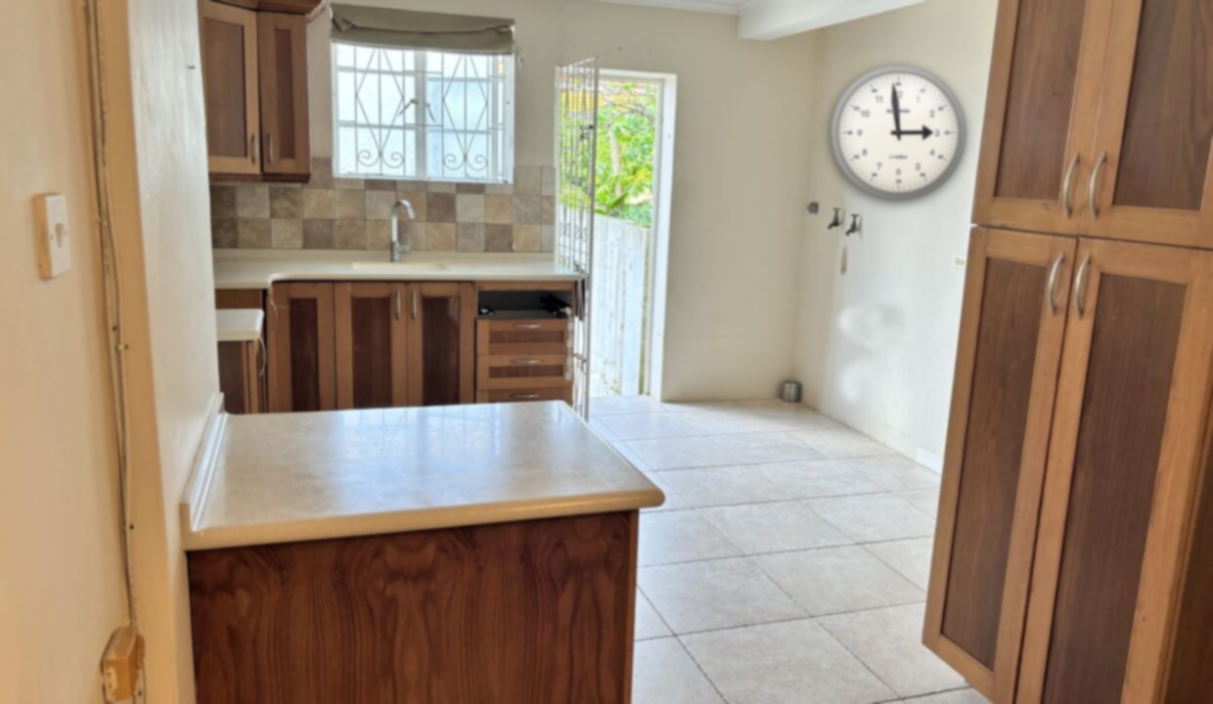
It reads 2h59
